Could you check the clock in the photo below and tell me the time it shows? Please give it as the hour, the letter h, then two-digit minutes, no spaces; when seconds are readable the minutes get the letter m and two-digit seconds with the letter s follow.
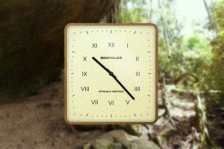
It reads 10h23
